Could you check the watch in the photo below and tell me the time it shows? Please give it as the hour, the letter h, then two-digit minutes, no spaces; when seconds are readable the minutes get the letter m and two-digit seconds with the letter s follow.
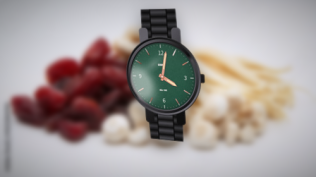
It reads 4h02
